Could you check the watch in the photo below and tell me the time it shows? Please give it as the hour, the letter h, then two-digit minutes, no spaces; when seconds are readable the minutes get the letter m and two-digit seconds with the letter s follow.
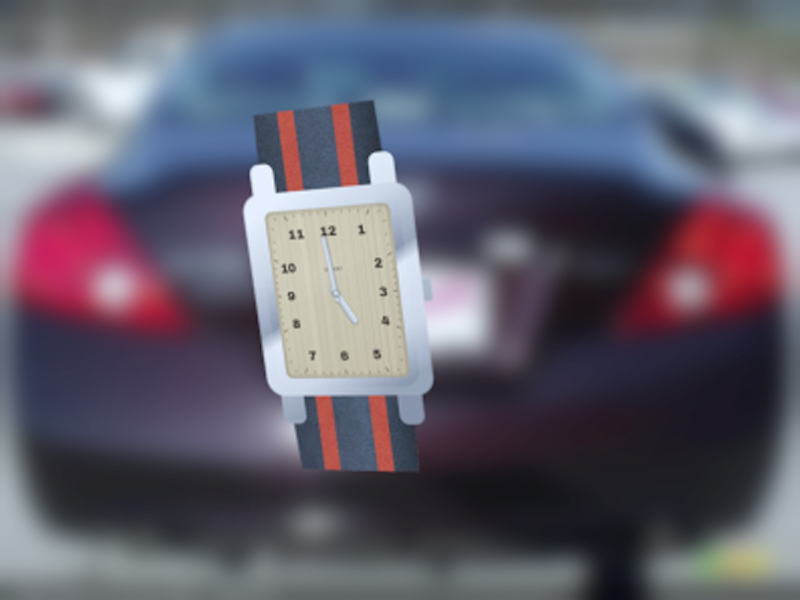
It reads 4h59
